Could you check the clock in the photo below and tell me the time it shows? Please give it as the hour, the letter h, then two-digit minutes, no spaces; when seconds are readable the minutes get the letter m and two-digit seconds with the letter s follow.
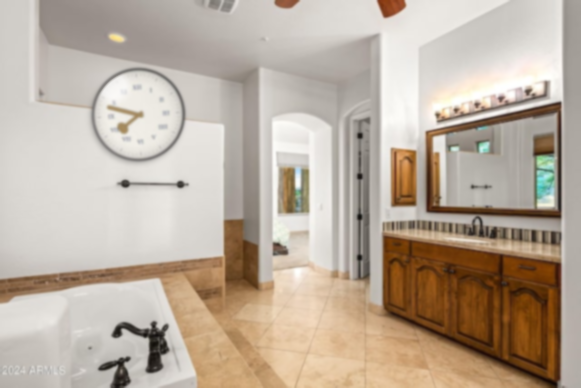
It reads 7h48
